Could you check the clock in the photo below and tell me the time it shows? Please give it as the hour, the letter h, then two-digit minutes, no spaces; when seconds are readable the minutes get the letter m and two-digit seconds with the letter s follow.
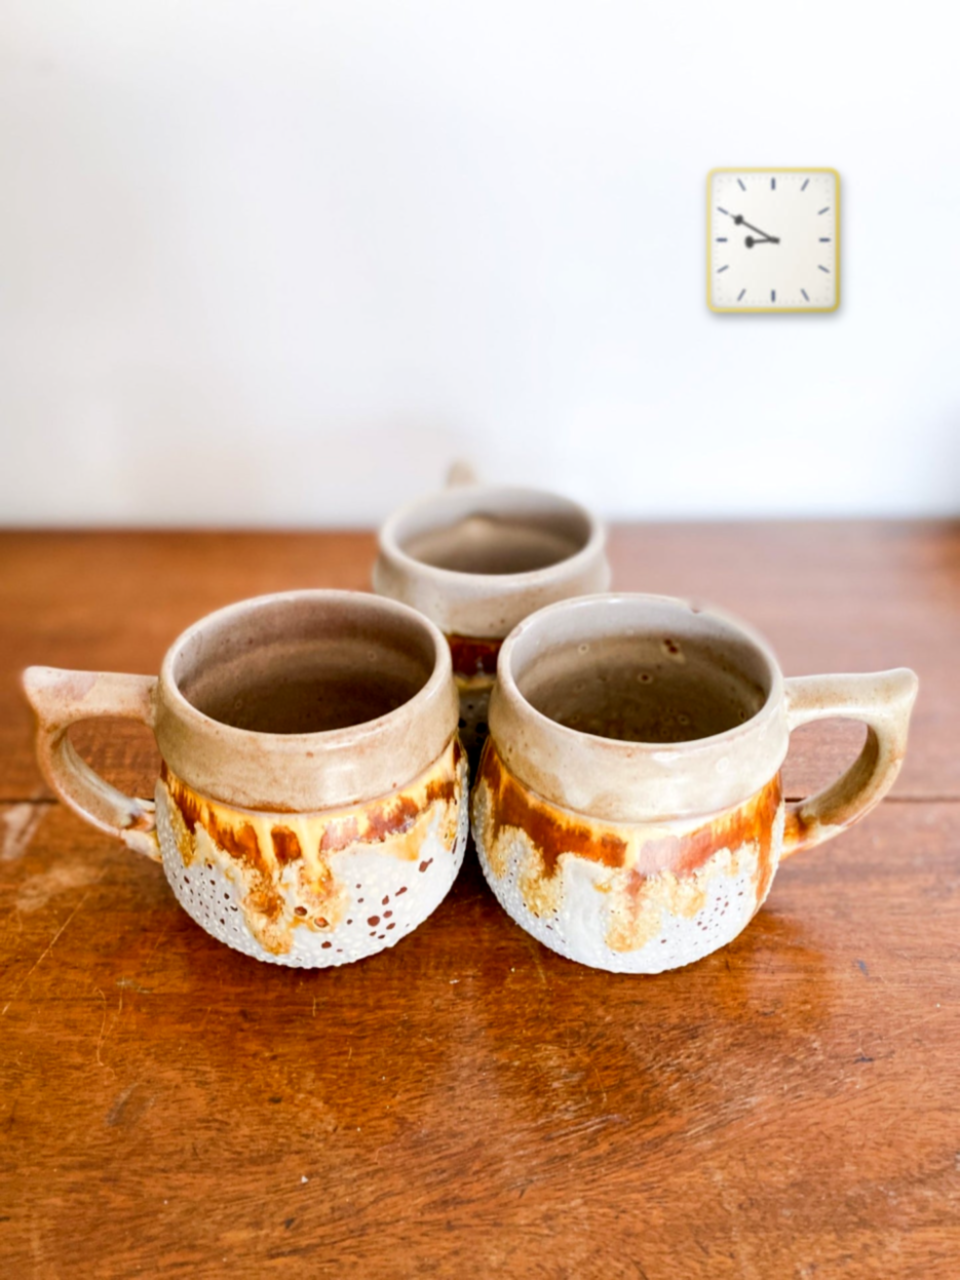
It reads 8h50
